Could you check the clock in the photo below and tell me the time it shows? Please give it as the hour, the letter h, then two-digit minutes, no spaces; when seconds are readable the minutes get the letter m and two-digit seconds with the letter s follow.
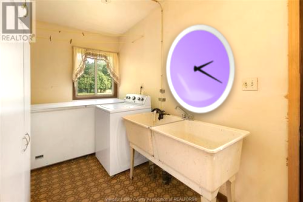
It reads 2h19
